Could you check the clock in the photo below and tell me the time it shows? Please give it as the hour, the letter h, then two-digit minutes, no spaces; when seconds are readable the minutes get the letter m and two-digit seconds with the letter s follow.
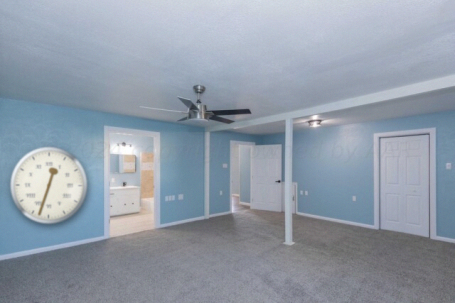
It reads 12h33
